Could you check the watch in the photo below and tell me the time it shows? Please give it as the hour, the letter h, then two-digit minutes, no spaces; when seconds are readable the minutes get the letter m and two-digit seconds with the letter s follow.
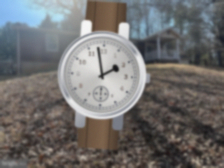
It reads 1h58
